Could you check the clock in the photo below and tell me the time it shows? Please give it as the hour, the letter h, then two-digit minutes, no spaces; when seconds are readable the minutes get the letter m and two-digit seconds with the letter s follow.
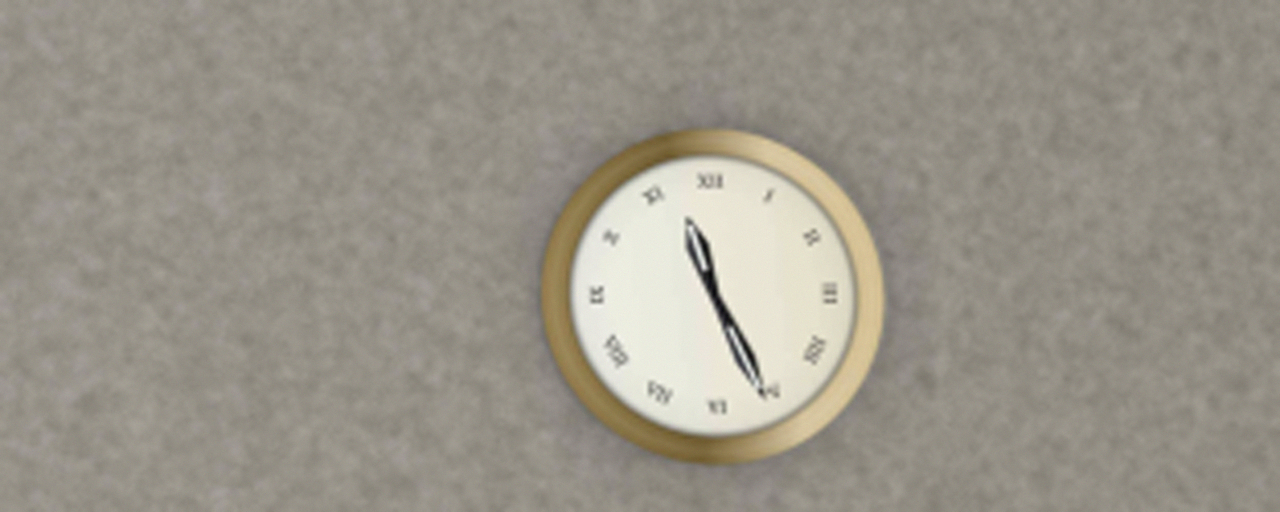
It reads 11h26
